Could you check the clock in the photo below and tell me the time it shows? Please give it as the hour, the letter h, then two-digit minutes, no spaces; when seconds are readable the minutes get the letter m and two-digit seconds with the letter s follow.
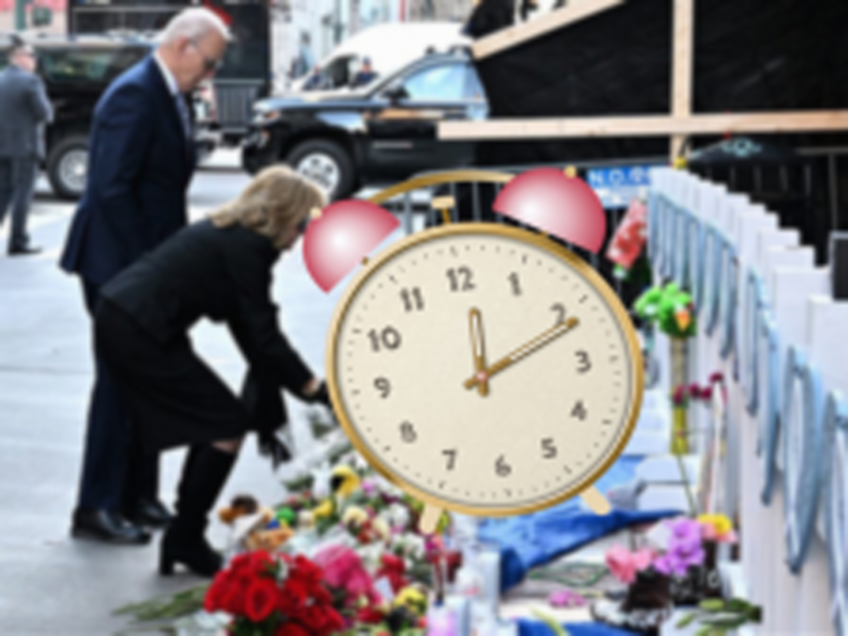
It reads 12h11
